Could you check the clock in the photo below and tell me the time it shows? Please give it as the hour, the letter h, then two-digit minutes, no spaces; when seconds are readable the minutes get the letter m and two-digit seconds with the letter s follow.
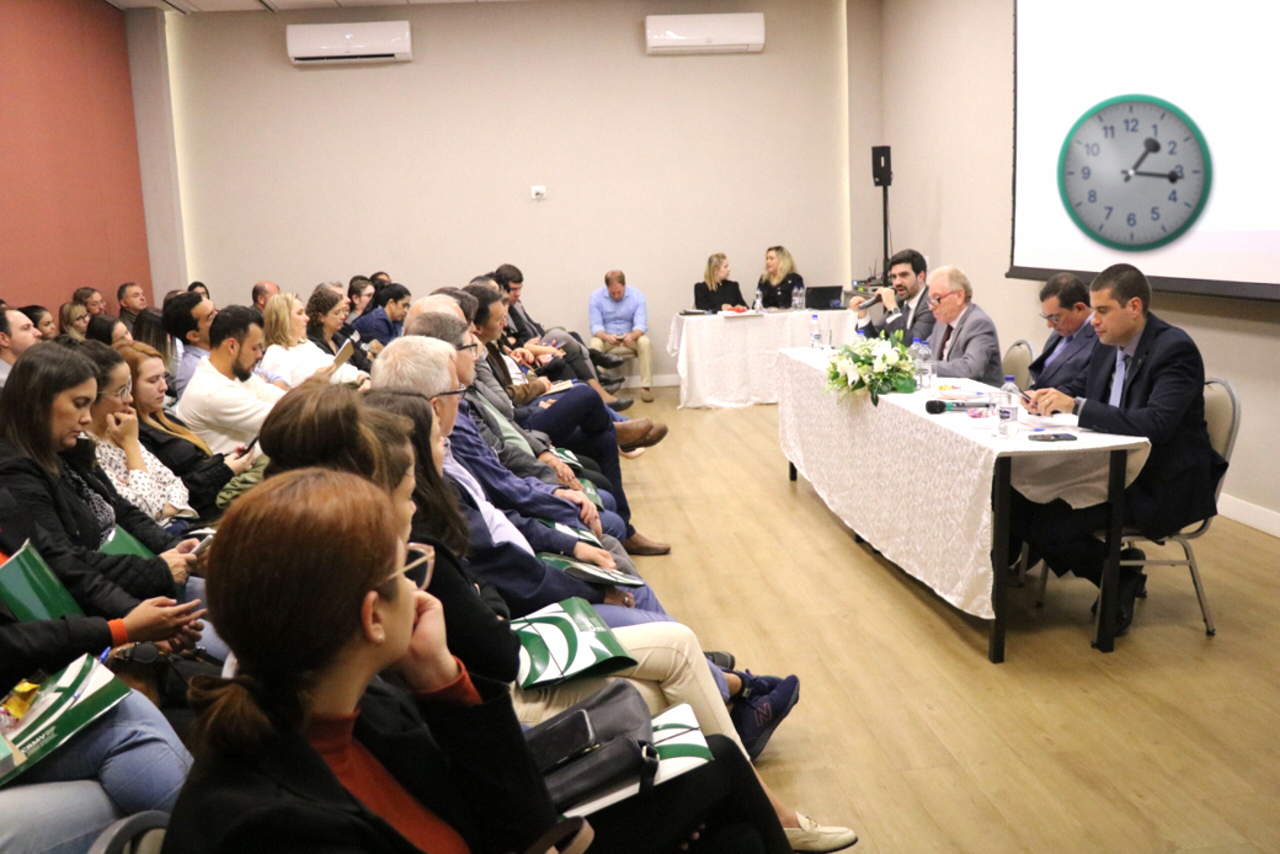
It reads 1h16
